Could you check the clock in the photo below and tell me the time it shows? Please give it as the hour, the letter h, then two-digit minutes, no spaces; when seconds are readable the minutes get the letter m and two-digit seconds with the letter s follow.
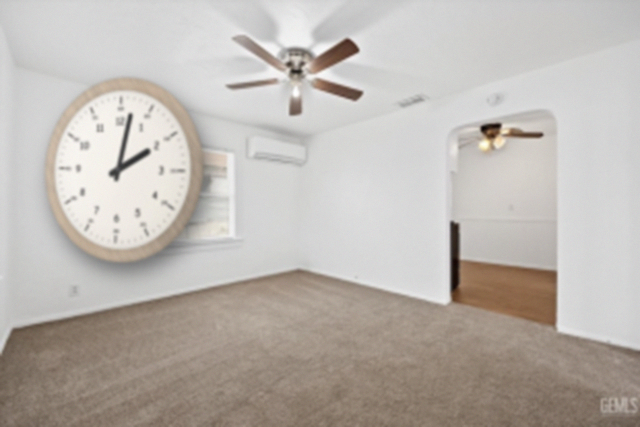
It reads 2h02
